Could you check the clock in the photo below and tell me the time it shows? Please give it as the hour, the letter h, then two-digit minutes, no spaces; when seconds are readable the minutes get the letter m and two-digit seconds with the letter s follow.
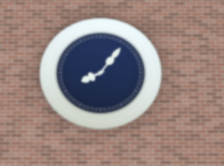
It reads 8h06
